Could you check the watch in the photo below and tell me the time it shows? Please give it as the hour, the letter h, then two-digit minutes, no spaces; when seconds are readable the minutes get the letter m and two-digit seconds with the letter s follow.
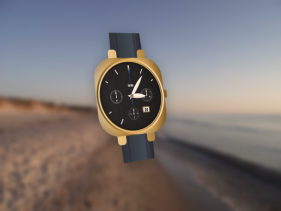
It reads 3h06
